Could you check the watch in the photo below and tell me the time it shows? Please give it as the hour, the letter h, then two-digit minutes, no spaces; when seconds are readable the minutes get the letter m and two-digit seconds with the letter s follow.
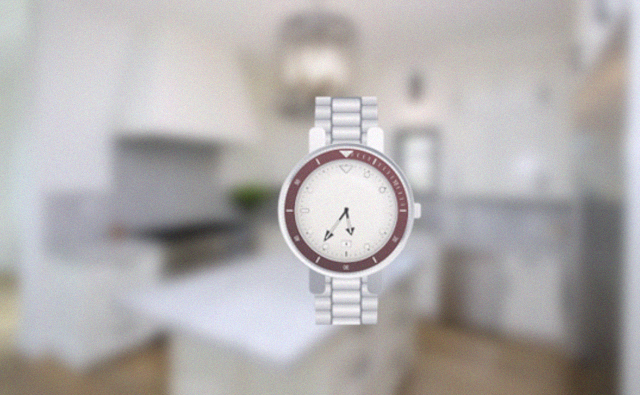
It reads 5h36
